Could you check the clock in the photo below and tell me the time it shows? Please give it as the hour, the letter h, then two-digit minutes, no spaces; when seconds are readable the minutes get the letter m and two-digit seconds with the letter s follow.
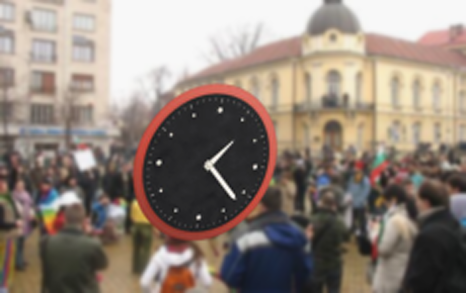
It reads 1h22
